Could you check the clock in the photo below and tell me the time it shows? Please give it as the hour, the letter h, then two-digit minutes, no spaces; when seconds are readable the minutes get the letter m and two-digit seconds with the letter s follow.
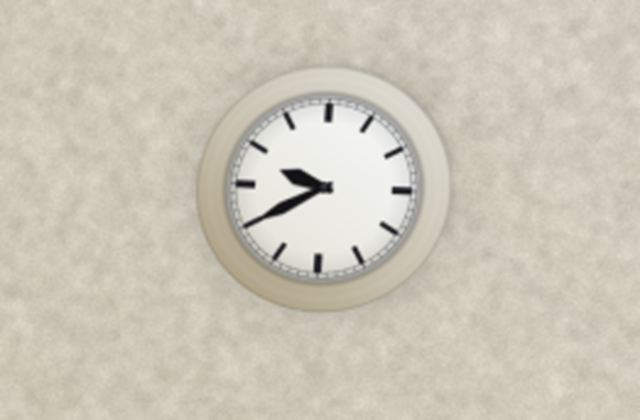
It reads 9h40
